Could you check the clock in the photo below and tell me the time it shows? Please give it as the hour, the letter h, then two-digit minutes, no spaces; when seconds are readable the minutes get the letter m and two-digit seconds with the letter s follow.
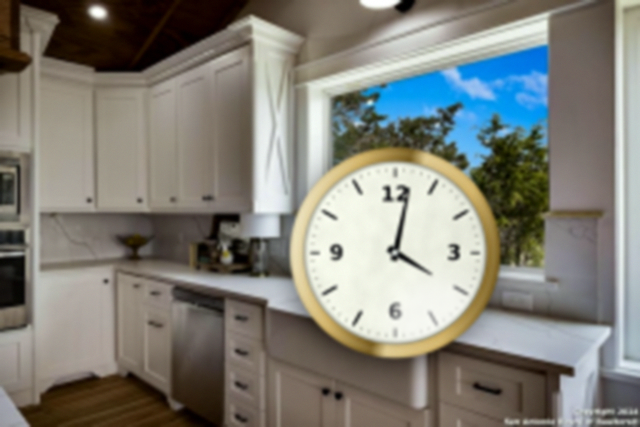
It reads 4h02
